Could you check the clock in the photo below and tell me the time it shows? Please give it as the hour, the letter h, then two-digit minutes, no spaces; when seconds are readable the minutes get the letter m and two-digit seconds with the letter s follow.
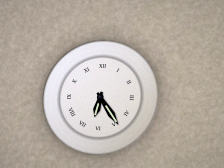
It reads 6h24
